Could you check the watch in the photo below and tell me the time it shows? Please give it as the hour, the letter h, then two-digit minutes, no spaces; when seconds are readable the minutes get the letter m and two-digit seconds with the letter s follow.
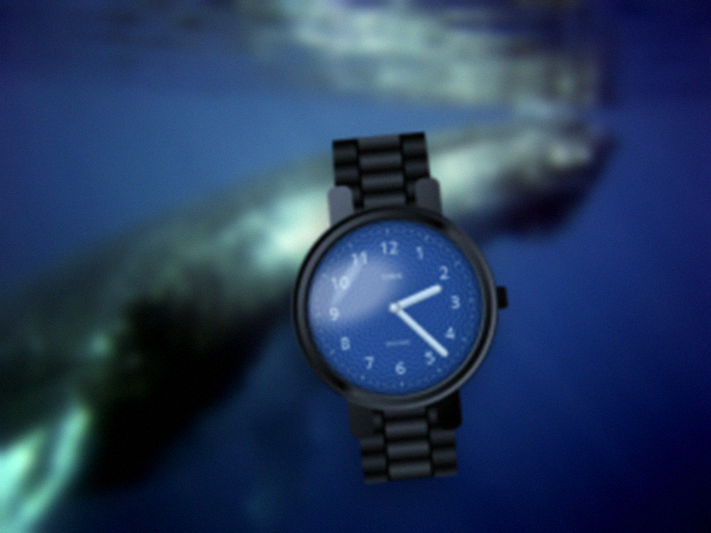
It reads 2h23
